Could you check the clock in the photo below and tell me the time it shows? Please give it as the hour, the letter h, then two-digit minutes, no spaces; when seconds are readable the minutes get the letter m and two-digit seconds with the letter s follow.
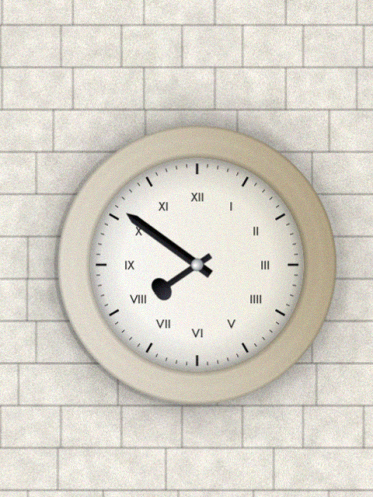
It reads 7h51
